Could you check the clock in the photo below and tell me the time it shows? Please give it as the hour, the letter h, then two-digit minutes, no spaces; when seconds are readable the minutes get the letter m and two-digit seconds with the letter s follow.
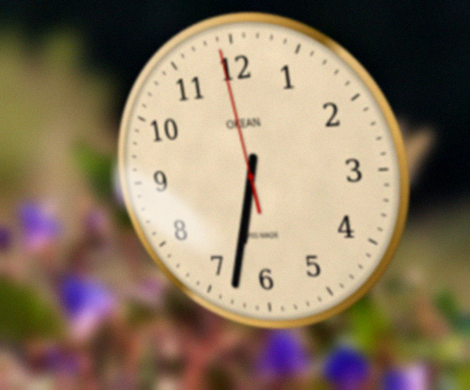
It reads 6h32m59s
